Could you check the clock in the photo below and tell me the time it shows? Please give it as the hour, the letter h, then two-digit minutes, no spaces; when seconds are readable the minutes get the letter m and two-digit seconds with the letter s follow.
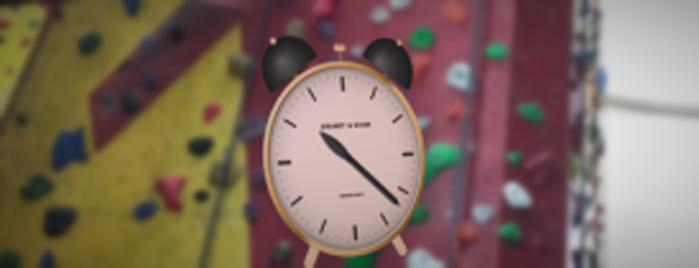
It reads 10h22
